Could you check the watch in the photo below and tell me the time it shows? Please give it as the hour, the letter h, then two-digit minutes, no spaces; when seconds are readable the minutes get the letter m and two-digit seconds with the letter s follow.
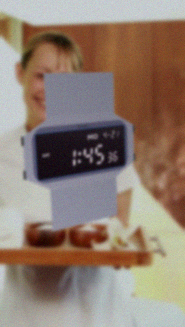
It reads 1h45
